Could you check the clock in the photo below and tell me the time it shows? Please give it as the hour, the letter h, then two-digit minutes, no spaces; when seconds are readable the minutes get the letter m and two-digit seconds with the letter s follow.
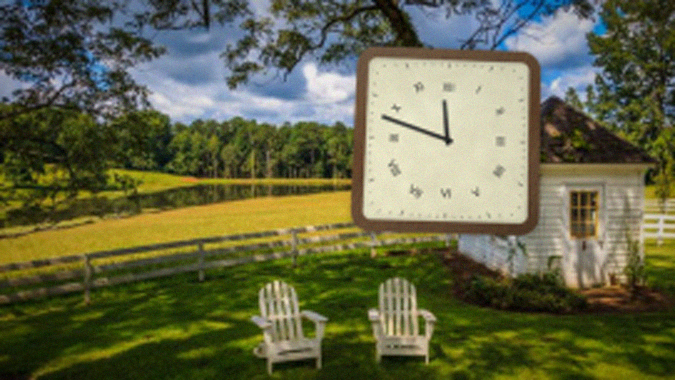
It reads 11h48
